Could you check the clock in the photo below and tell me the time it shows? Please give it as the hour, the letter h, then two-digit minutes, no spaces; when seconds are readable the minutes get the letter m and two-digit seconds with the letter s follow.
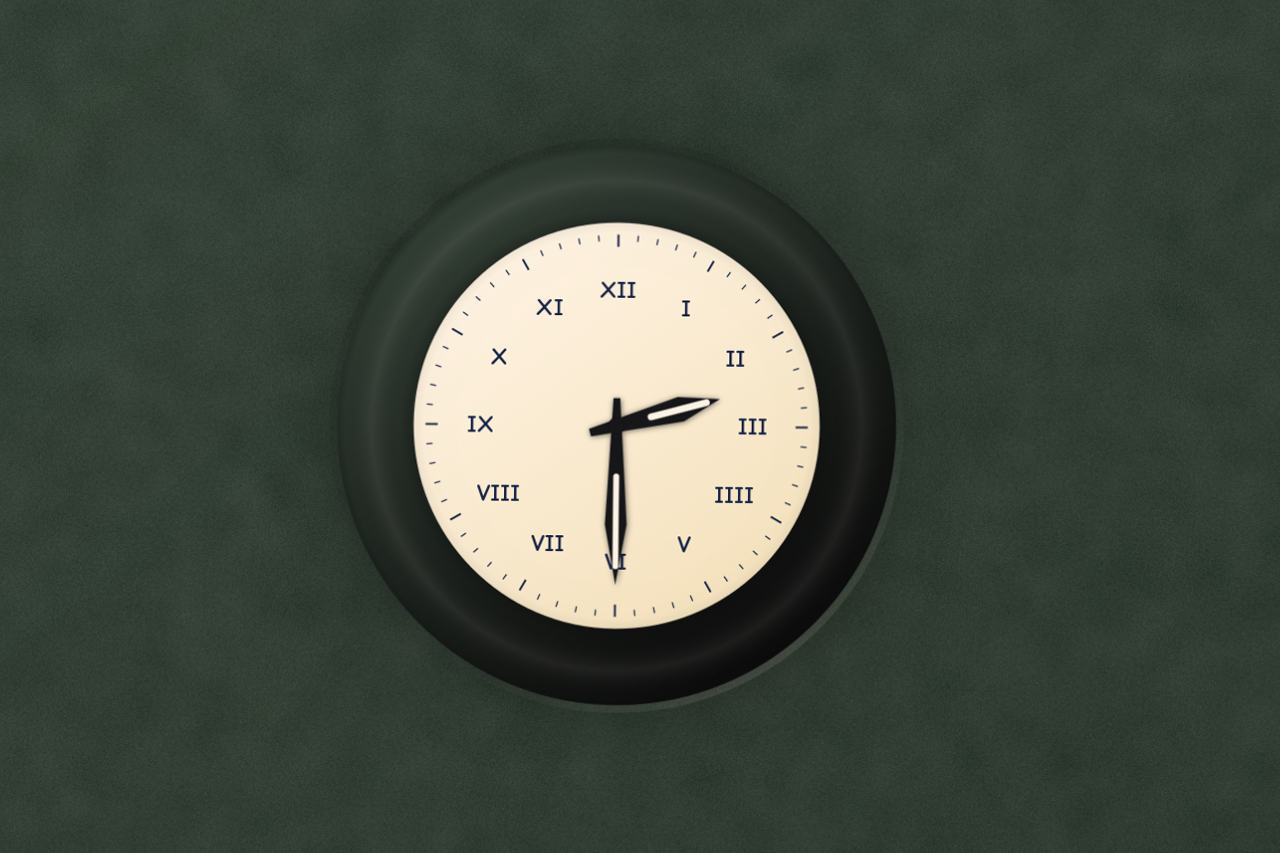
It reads 2h30
